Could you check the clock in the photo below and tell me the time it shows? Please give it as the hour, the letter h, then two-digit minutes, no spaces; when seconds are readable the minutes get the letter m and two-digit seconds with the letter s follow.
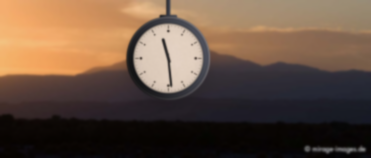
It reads 11h29
